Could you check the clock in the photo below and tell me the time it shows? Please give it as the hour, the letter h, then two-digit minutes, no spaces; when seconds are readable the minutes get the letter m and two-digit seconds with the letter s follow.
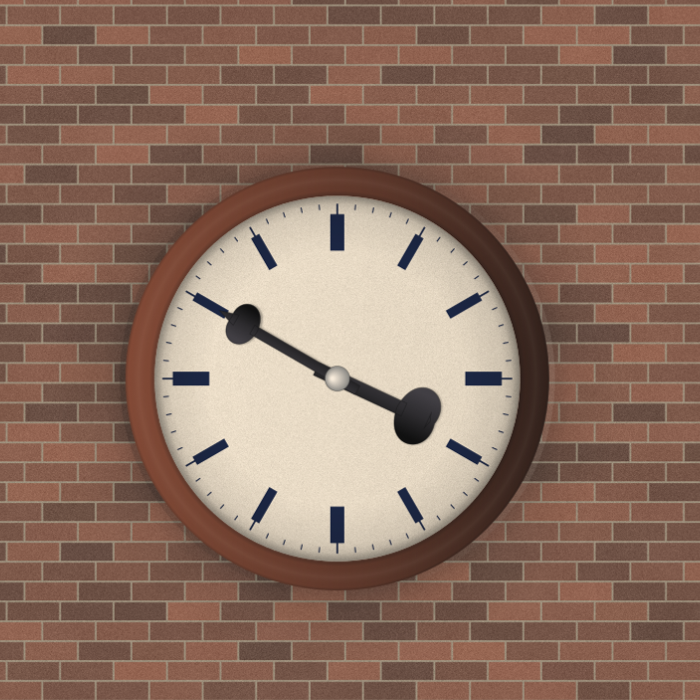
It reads 3h50
